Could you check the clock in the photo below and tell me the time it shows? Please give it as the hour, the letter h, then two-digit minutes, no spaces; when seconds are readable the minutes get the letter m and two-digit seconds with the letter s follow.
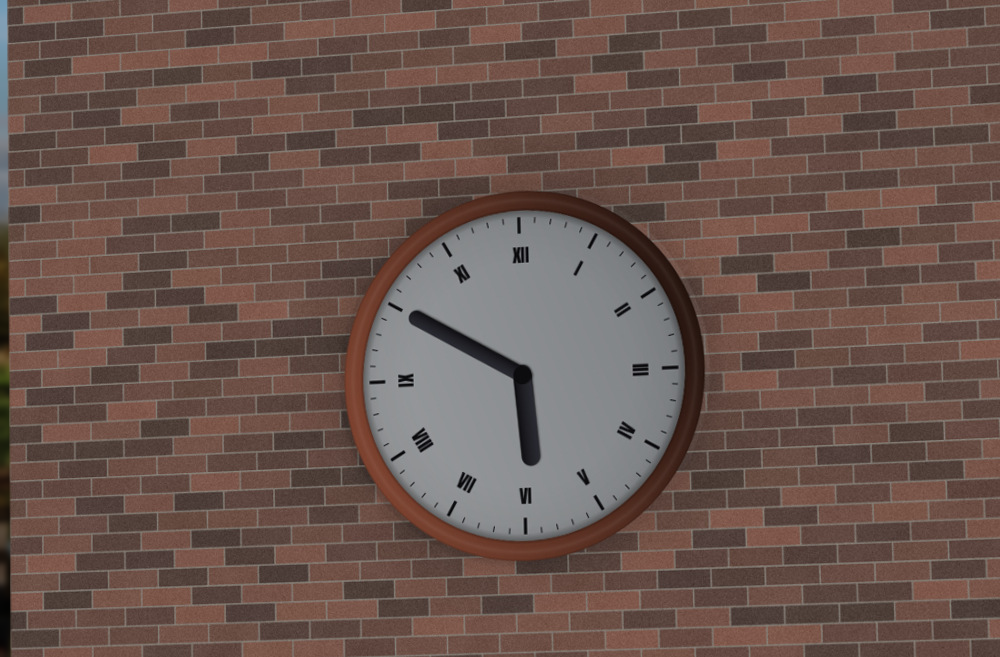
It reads 5h50
